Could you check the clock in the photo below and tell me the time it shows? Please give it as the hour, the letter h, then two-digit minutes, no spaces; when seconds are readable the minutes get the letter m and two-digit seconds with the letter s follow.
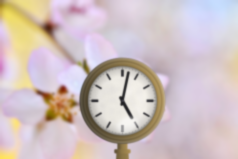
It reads 5h02
